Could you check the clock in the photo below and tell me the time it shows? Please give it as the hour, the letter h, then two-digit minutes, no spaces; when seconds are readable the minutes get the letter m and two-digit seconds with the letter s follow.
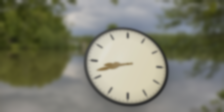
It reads 8h42
